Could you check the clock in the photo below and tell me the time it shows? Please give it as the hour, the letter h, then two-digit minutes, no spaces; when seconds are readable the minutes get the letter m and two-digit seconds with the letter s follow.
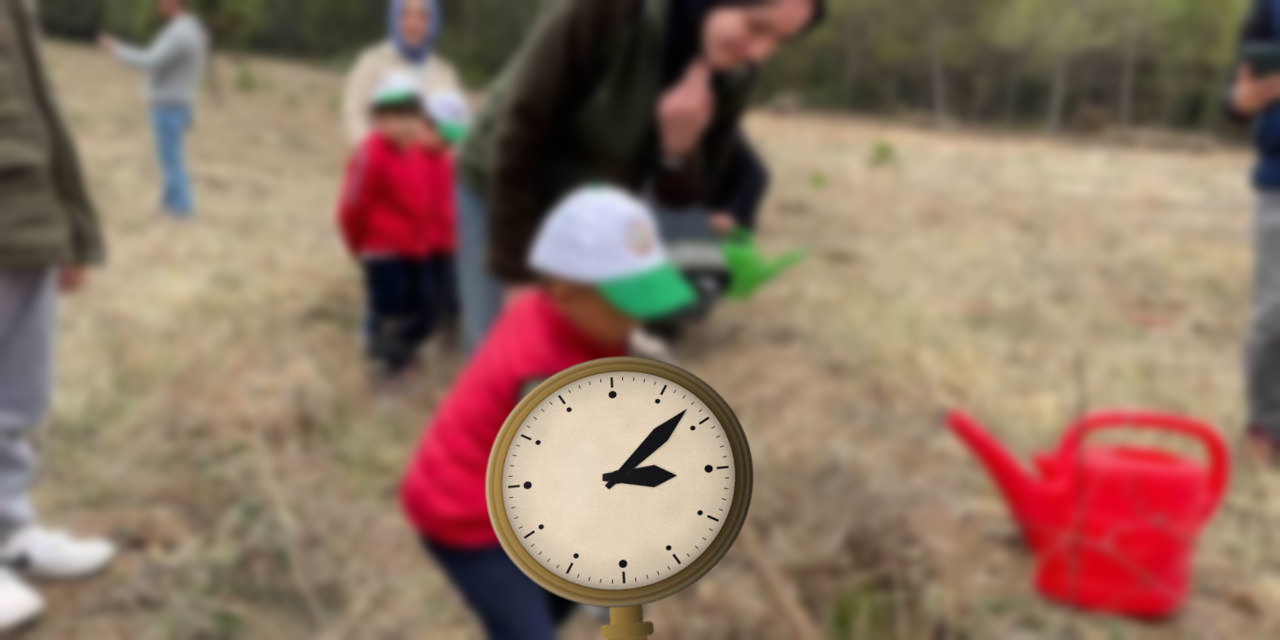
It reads 3h08
